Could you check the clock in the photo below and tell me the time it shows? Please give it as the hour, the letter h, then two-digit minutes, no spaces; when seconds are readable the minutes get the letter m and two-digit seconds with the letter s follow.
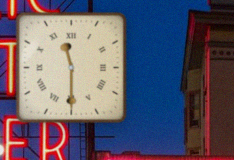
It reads 11h30
